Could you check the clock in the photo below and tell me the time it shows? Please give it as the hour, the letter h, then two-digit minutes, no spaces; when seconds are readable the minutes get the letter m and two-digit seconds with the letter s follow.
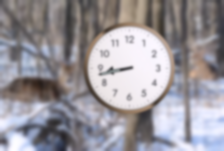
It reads 8h43
